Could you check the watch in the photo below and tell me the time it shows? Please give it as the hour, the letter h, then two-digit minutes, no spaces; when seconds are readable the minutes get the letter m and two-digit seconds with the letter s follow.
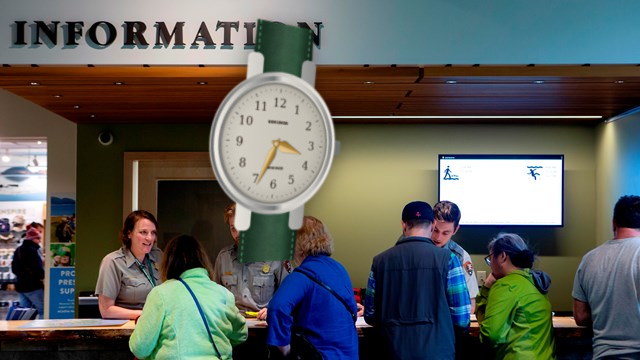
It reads 3h34
